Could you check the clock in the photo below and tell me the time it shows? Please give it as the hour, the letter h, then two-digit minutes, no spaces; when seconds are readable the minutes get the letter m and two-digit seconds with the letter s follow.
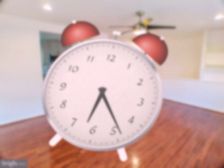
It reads 6h24
